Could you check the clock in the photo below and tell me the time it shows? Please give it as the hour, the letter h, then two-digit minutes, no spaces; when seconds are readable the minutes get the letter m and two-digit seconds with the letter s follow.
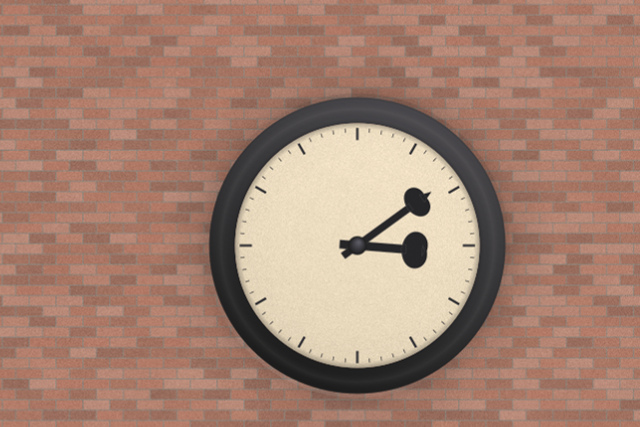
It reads 3h09
